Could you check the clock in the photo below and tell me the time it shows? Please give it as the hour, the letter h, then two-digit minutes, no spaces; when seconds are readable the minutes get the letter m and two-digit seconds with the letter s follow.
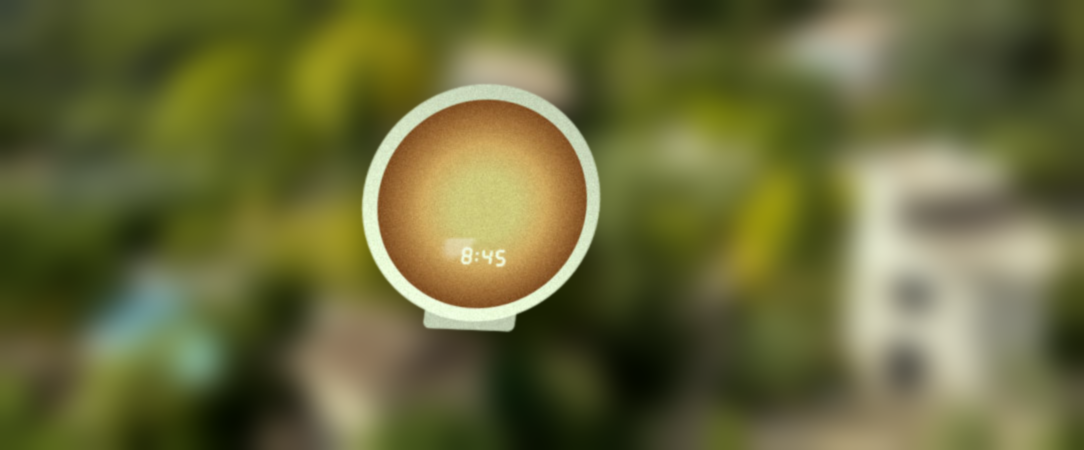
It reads 8h45
